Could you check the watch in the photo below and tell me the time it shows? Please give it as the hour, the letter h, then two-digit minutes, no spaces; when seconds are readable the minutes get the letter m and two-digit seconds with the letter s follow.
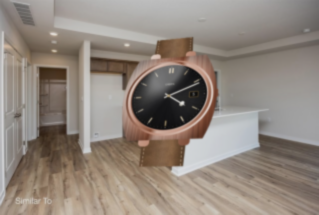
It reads 4h11
